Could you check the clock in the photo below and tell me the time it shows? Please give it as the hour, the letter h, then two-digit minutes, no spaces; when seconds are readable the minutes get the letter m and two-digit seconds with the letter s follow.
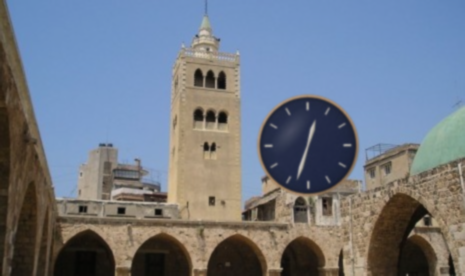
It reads 12h33
